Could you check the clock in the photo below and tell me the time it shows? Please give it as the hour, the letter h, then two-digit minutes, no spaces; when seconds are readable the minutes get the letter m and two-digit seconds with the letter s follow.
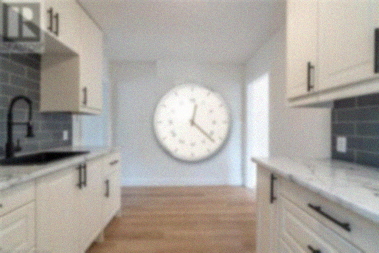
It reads 12h22
